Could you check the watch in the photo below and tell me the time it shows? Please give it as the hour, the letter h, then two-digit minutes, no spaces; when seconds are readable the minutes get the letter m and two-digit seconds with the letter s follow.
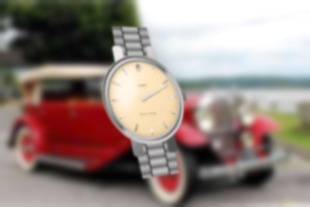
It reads 2h11
